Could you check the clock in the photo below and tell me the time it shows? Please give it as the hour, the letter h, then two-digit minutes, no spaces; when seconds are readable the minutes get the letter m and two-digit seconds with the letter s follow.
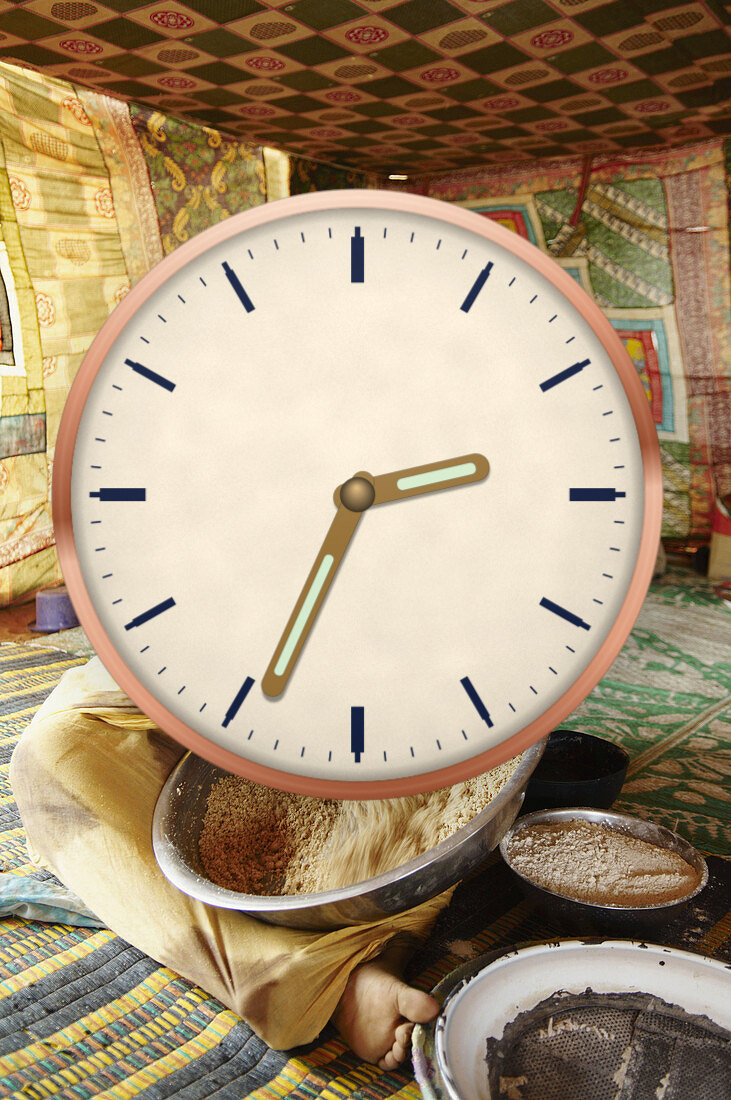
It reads 2h34
